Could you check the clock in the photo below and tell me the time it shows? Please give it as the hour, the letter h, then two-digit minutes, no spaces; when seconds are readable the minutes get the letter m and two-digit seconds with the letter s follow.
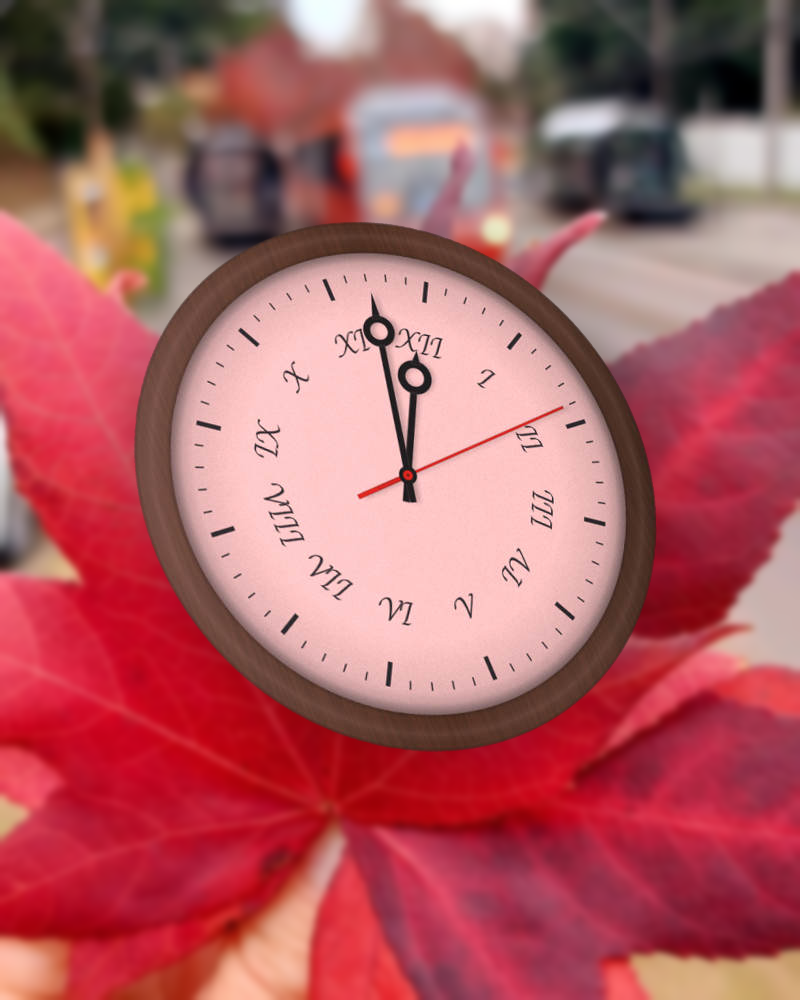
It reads 11h57m09s
